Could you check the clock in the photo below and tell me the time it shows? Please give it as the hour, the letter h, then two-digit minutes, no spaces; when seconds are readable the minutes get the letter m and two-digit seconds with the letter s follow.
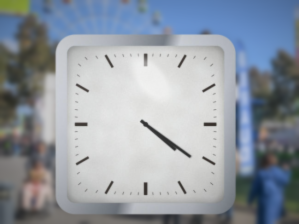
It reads 4h21
